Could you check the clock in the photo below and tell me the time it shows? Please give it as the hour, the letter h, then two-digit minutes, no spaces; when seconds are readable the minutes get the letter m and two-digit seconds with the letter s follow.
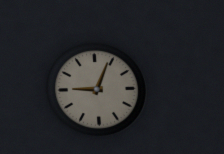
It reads 9h04
